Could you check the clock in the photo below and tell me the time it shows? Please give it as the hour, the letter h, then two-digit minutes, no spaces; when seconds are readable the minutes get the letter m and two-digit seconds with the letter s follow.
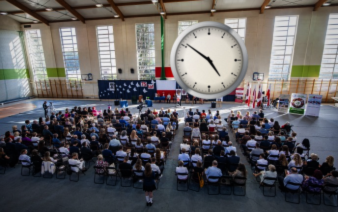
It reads 4h51
